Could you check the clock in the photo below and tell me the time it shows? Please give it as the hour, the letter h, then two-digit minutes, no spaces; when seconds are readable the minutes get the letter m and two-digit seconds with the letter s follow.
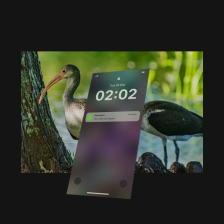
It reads 2h02
